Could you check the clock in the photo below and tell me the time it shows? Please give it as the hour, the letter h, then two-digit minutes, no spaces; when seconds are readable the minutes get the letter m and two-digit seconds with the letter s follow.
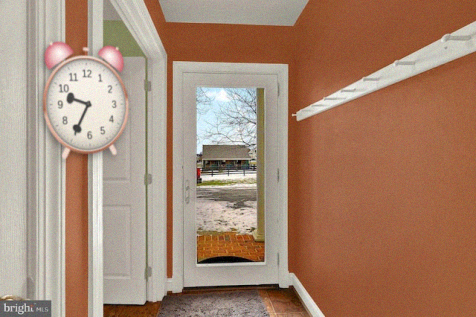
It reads 9h35
